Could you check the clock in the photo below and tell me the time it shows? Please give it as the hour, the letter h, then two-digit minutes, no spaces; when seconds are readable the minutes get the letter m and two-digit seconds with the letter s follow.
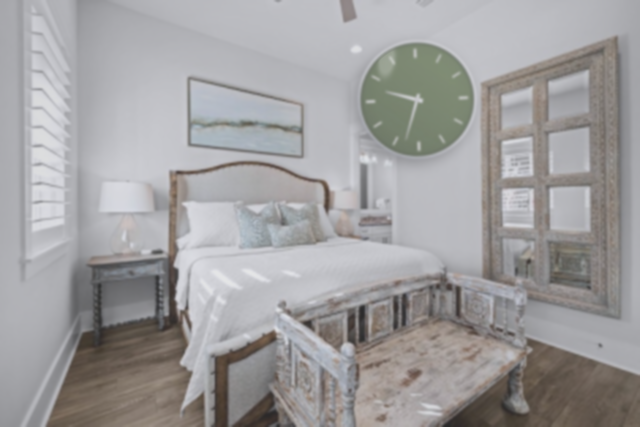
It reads 9h33
